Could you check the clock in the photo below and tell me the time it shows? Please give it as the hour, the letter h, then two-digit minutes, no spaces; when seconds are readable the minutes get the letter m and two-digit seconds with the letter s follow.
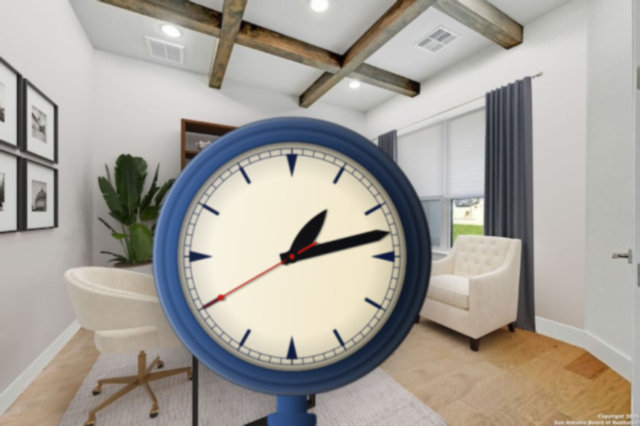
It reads 1h12m40s
